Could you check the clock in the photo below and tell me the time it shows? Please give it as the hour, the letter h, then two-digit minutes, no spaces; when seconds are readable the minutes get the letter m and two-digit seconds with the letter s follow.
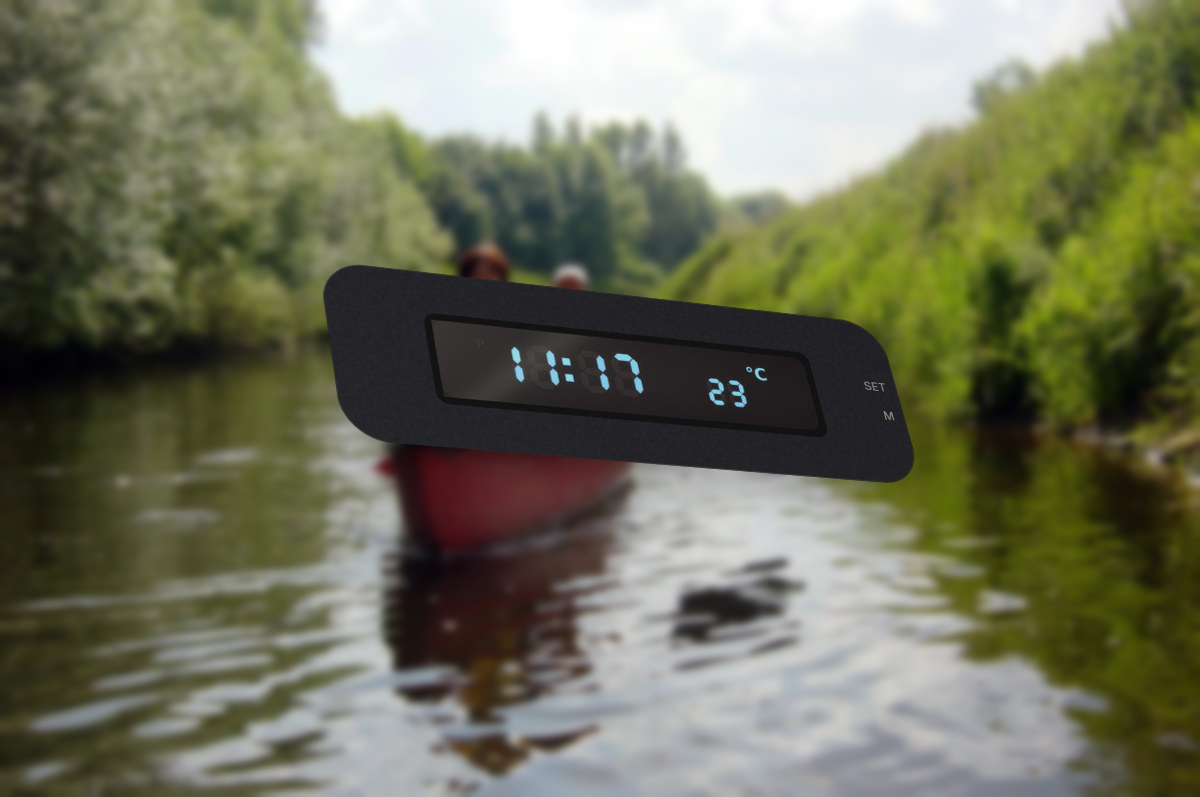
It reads 11h17
